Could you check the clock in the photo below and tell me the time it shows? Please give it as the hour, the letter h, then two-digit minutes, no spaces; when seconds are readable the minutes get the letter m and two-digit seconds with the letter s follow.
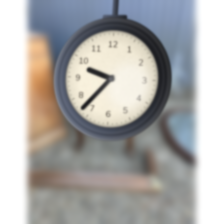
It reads 9h37
